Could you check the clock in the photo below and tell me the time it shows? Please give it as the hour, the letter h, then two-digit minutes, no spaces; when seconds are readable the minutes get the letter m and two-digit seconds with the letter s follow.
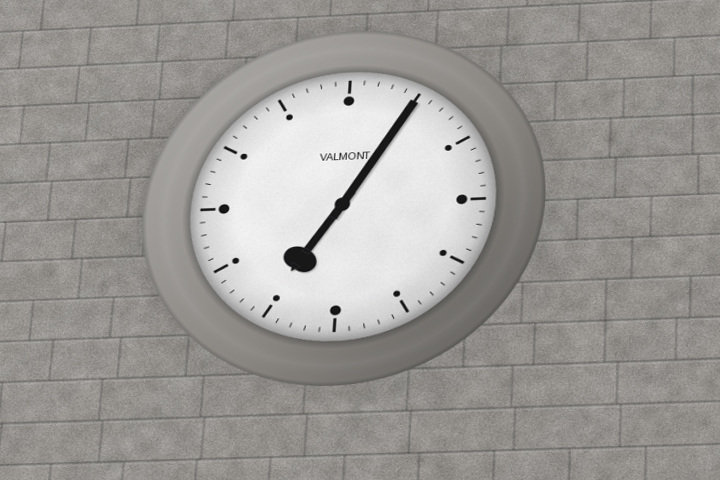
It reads 7h05
